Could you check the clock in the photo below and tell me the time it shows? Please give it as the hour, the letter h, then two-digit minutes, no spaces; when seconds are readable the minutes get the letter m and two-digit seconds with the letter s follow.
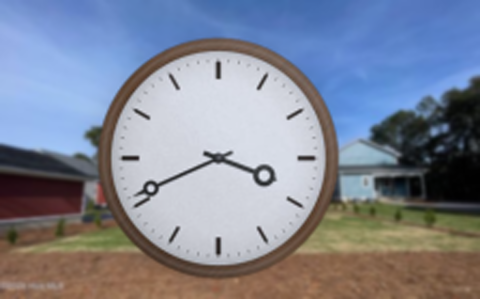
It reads 3h41
